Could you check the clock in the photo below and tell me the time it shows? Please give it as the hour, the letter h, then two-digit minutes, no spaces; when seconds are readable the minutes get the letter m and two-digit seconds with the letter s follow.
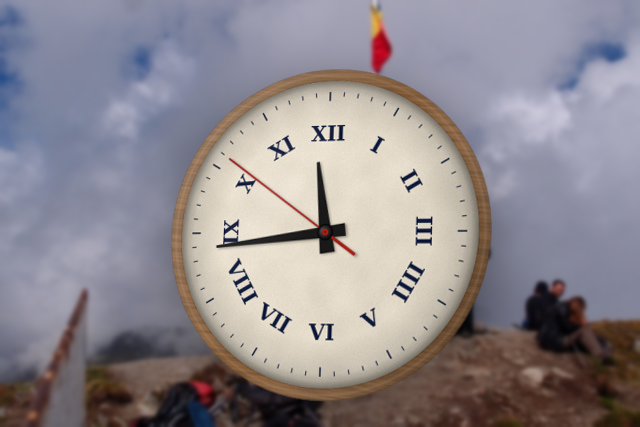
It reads 11h43m51s
